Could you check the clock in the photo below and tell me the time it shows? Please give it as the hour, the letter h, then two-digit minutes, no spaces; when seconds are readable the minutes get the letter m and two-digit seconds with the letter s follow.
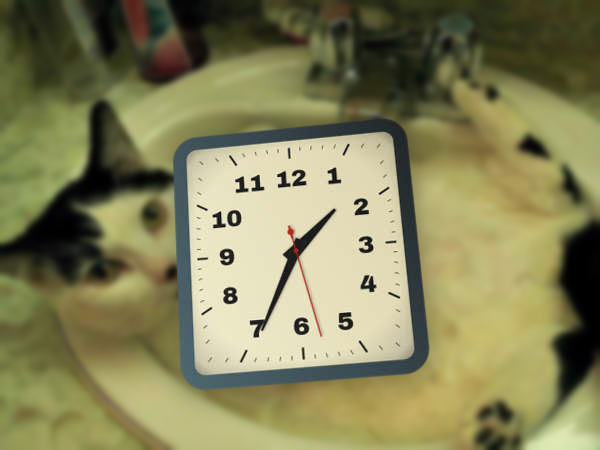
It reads 1h34m28s
